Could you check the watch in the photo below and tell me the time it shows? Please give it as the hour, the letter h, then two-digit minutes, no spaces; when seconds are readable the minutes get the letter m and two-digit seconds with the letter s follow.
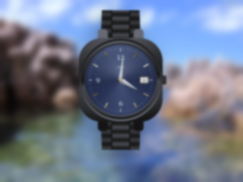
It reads 4h01
